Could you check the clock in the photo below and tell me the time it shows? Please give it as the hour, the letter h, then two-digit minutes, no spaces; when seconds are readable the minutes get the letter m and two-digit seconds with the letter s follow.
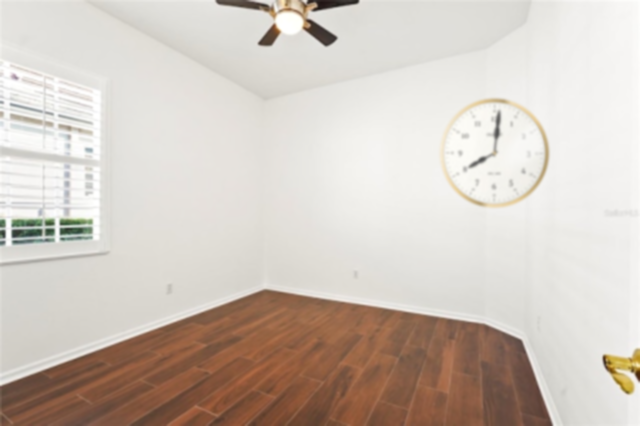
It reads 8h01
